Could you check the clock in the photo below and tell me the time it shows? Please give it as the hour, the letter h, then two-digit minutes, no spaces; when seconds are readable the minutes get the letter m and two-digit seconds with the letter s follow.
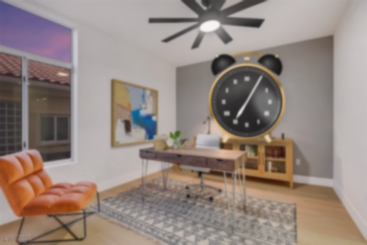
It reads 7h05
